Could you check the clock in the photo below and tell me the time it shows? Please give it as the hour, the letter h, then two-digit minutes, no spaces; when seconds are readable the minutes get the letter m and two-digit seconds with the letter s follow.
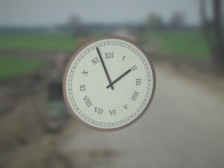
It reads 1h57
